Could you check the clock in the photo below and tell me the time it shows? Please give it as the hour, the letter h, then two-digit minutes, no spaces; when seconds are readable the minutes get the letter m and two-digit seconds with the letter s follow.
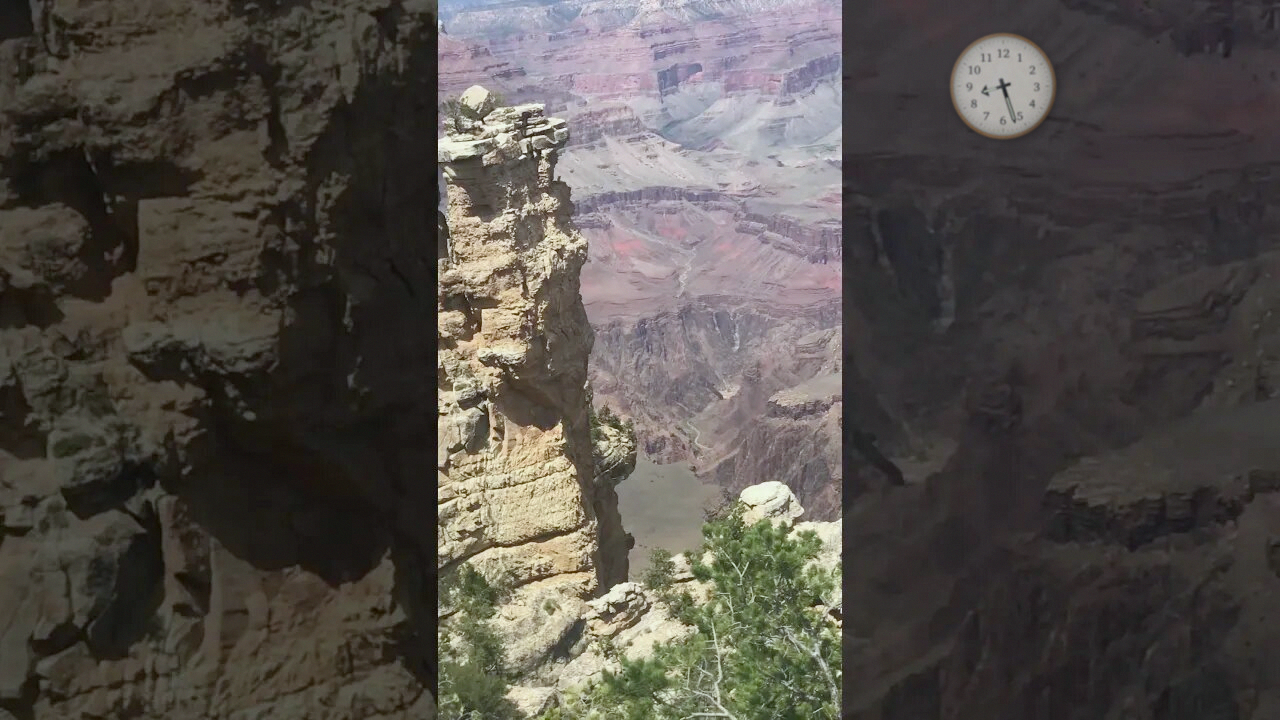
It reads 8h27
